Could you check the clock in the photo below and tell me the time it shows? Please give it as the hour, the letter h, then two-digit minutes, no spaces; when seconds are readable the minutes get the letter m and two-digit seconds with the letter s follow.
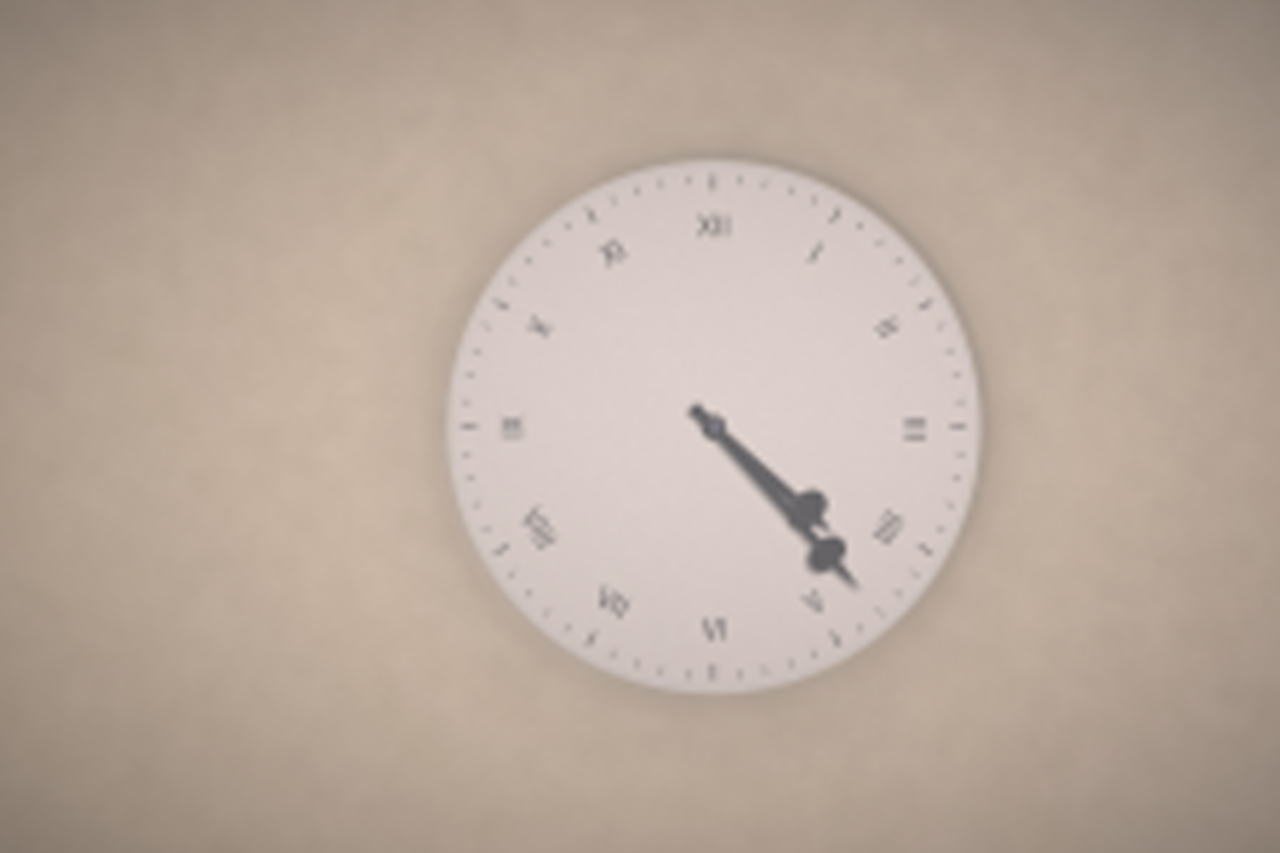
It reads 4h23
